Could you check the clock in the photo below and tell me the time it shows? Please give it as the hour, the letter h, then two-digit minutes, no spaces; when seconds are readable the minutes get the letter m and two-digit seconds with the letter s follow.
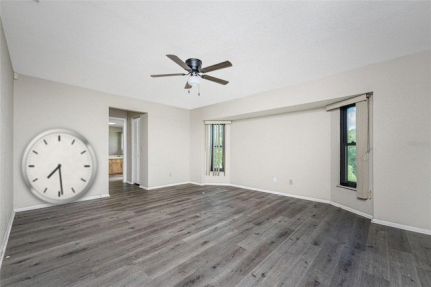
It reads 7h29
